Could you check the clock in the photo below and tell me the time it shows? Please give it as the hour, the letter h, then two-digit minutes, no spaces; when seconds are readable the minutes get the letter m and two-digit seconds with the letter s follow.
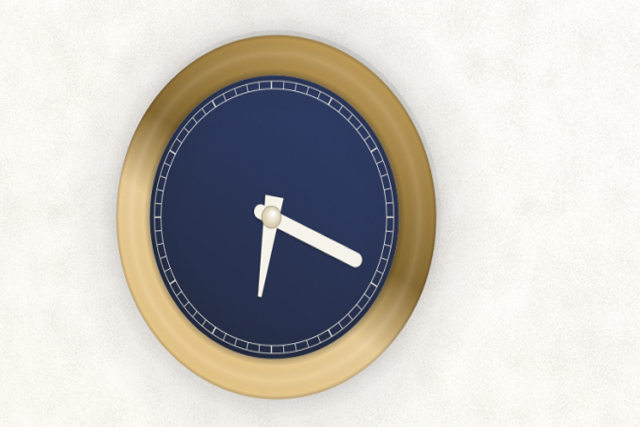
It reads 6h19
